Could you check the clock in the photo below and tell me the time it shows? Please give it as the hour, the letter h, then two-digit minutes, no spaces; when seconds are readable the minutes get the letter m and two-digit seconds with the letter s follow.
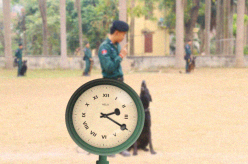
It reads 2h20
